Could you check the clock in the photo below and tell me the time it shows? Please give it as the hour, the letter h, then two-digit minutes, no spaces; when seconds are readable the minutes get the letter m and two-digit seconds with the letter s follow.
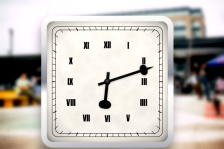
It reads 6h12
